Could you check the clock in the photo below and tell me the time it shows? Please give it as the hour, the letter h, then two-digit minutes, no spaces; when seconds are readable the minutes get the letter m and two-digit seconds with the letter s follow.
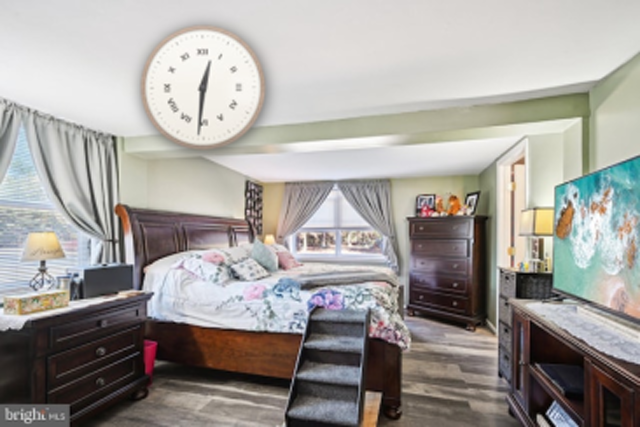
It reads 12h31
